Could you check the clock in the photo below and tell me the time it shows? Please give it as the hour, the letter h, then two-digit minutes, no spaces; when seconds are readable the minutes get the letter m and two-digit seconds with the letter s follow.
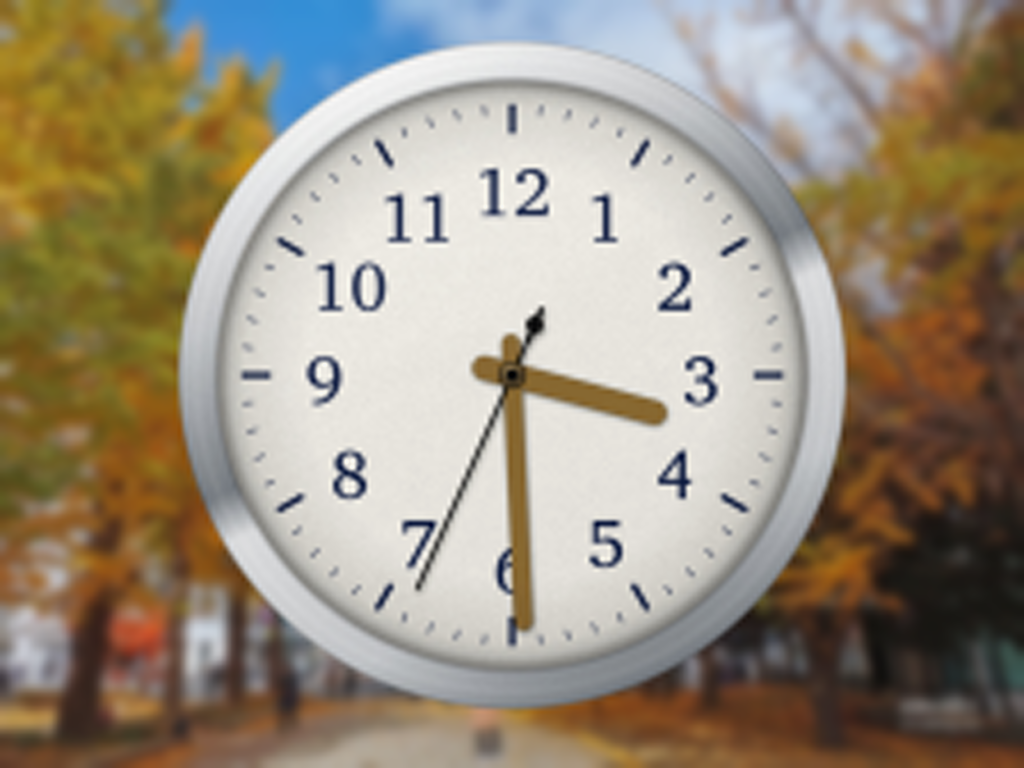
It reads 3h29m34s
